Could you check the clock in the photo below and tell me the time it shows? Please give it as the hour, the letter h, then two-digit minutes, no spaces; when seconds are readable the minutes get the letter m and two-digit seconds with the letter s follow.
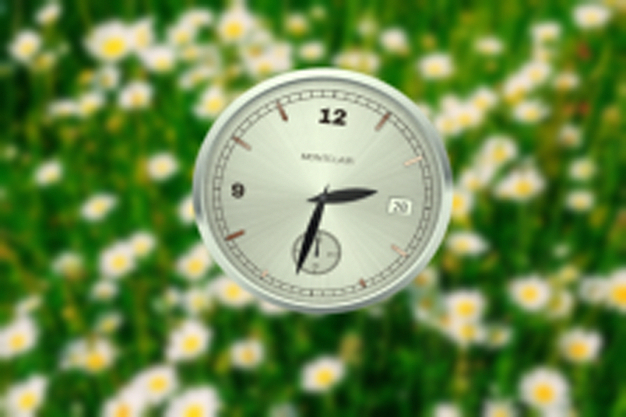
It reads 2h32
